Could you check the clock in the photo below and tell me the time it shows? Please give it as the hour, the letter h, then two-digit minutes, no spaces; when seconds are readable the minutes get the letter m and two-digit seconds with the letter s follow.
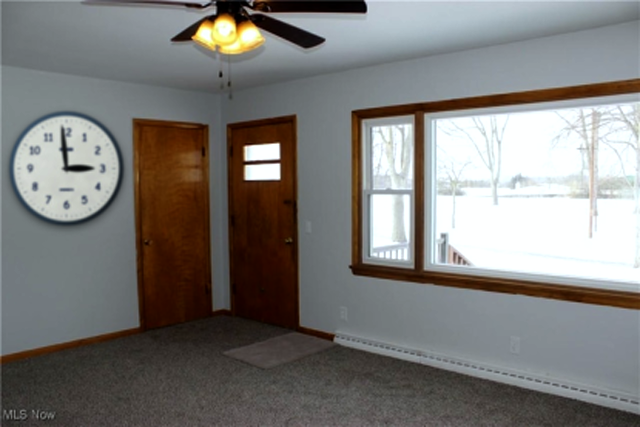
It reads 2h59
